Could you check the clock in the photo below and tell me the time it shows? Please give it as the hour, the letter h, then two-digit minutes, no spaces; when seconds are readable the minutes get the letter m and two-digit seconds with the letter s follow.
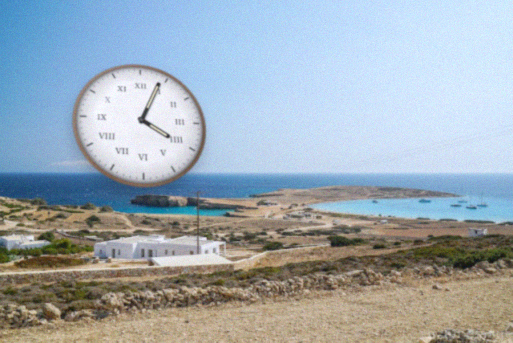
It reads 4h04
